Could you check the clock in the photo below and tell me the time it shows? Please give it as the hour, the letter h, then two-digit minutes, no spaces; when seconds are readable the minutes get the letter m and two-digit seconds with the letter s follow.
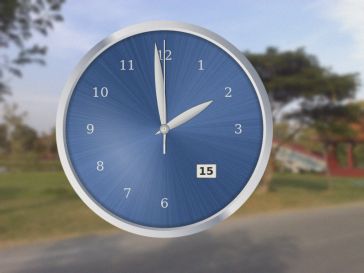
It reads 1h59m00s
